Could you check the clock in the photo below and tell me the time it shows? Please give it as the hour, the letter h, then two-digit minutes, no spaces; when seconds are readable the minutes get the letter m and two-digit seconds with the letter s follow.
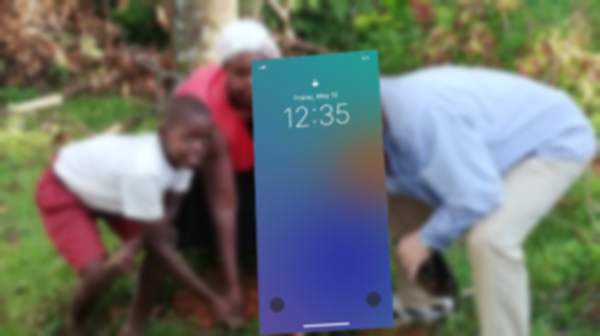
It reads 12h35
